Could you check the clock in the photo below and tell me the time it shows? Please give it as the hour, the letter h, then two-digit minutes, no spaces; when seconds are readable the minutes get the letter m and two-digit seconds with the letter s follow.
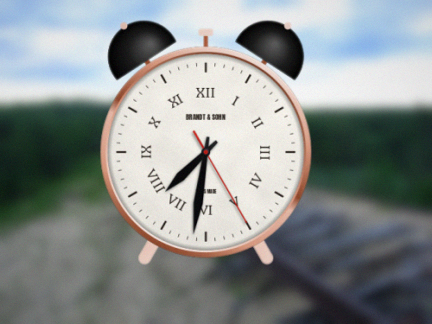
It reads 7h31m25s
